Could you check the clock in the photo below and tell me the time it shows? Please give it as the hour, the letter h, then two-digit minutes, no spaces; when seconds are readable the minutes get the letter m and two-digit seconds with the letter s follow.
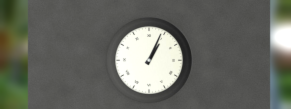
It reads 1h04
